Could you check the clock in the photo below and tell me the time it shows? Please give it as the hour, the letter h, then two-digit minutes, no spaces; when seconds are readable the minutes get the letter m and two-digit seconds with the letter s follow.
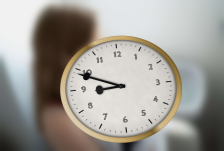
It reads 8h49
